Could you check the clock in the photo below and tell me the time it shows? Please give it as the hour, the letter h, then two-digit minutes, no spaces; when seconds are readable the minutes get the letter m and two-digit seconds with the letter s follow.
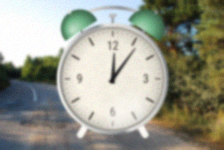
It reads 12h06
